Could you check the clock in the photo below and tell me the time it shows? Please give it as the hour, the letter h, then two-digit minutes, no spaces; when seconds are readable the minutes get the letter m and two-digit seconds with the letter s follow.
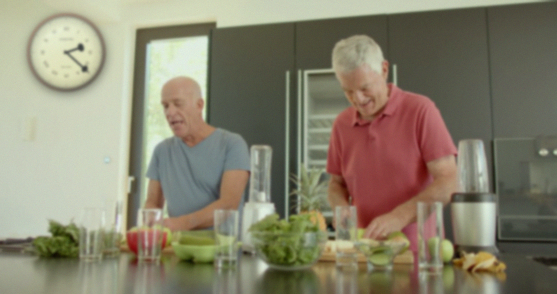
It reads 2h22
